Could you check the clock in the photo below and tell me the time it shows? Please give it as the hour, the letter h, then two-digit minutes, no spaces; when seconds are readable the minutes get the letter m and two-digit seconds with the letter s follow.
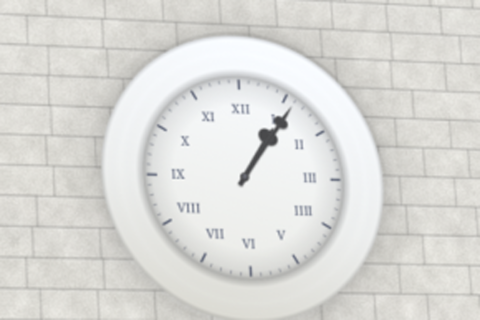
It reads 1h06
